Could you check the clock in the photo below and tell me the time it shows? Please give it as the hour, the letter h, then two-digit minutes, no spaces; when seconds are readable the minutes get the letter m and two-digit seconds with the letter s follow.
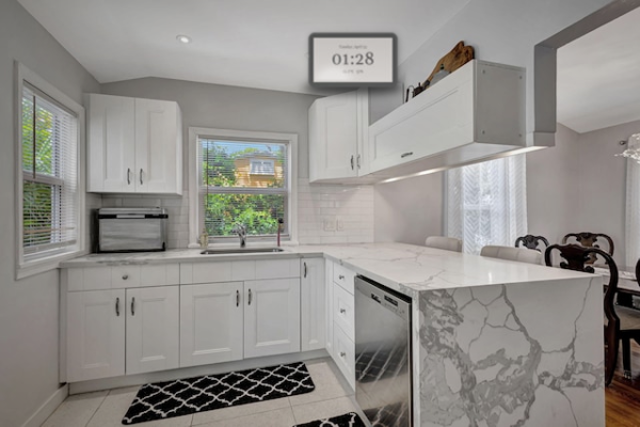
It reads 1h28
